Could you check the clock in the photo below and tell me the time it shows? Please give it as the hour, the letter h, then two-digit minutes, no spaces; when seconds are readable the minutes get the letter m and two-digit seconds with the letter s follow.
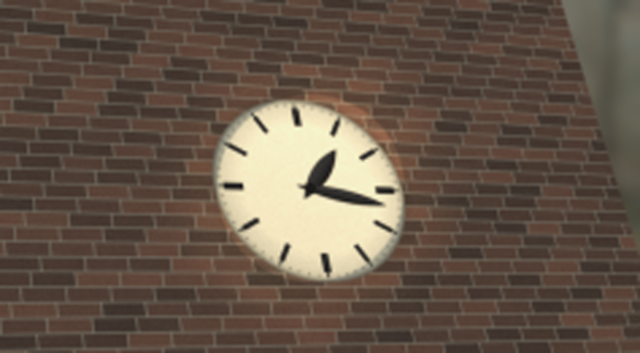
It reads 1h17
